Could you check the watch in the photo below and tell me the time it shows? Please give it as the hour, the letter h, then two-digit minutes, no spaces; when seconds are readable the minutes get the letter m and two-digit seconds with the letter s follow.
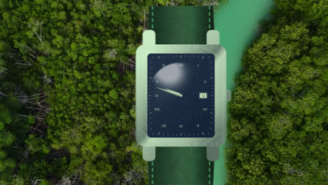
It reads 9h48
